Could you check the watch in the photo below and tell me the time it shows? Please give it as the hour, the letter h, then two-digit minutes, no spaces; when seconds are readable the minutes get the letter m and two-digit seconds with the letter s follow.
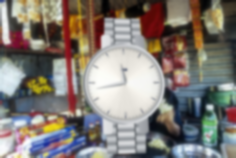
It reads 11h43
